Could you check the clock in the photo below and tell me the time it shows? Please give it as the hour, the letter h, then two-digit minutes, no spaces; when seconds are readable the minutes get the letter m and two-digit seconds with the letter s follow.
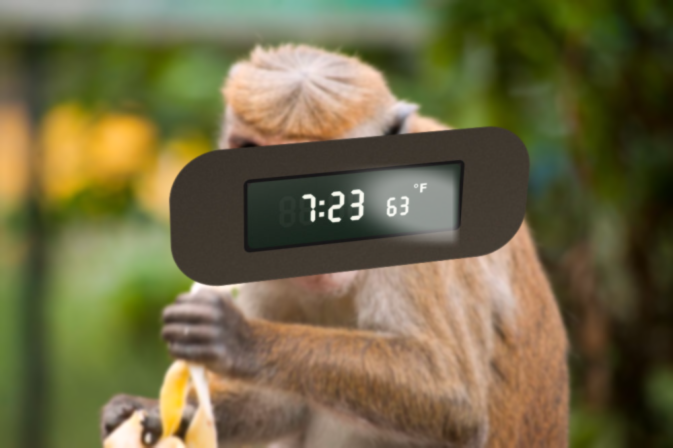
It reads 7h23
